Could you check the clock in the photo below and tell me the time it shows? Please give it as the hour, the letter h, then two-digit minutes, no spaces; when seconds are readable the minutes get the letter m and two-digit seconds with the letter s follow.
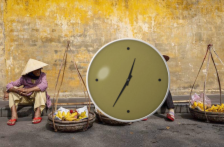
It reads 12h35
